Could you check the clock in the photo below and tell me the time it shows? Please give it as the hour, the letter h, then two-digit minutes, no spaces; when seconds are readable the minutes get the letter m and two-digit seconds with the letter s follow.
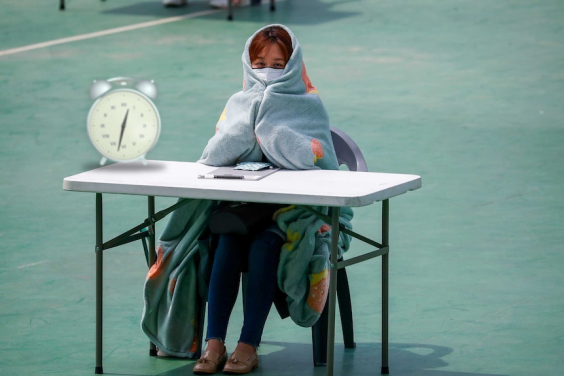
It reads 12h32
